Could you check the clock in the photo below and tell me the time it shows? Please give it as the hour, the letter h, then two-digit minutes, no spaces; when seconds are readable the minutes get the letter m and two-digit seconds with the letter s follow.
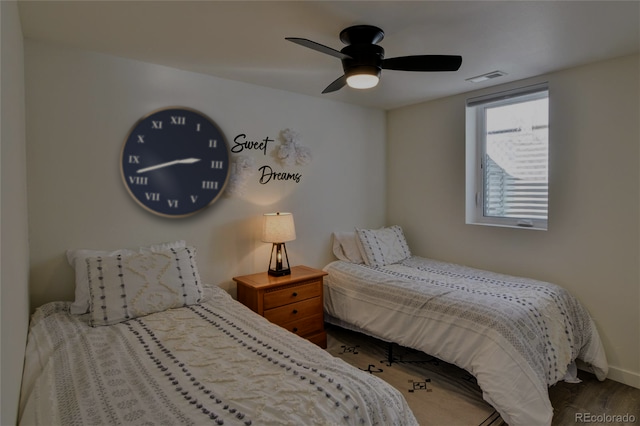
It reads 2h42
